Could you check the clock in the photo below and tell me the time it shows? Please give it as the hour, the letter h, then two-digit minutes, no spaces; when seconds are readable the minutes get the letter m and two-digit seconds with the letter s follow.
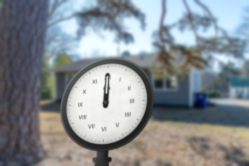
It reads 12h00
